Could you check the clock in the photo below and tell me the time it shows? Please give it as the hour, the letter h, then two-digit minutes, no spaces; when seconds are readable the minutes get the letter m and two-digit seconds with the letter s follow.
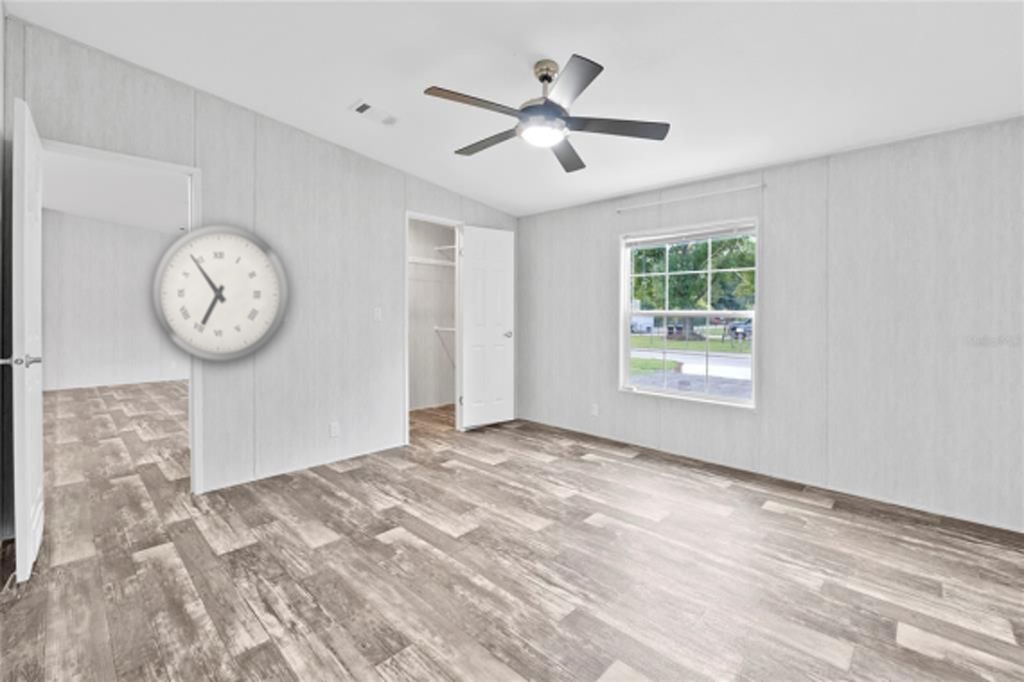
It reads 6h54
